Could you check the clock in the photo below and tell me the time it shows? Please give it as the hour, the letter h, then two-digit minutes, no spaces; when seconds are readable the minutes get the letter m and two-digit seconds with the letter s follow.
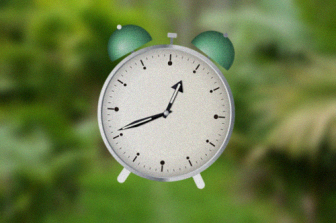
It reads 12h41
